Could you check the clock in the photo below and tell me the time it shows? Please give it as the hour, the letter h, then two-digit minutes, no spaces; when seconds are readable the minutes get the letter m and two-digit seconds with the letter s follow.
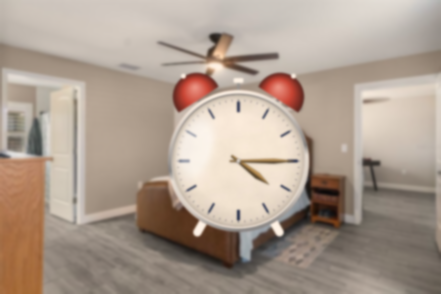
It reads 4h15
